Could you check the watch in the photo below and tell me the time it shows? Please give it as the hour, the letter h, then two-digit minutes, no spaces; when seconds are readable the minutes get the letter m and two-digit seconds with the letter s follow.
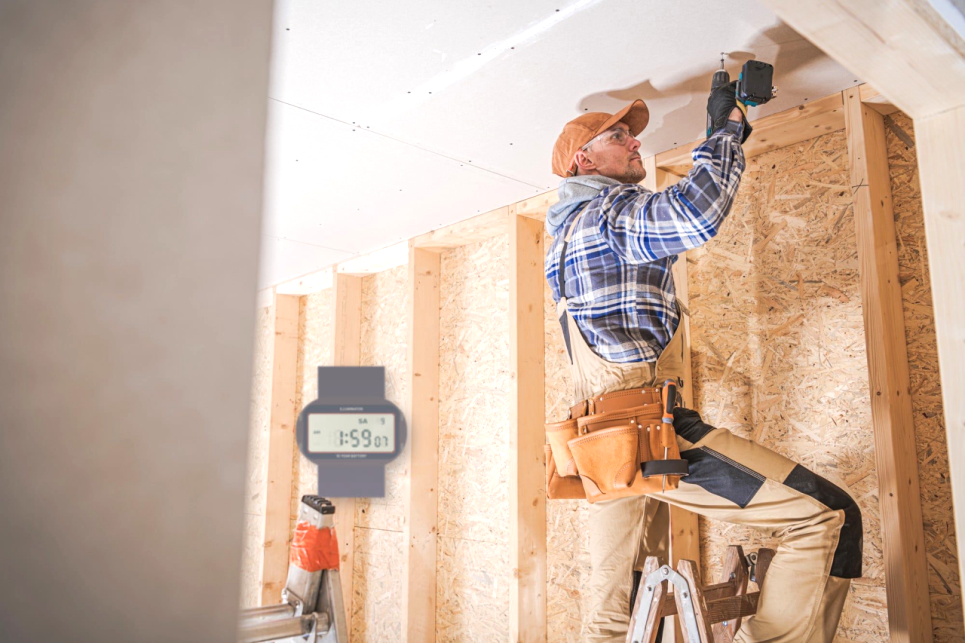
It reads 1h59m07s
